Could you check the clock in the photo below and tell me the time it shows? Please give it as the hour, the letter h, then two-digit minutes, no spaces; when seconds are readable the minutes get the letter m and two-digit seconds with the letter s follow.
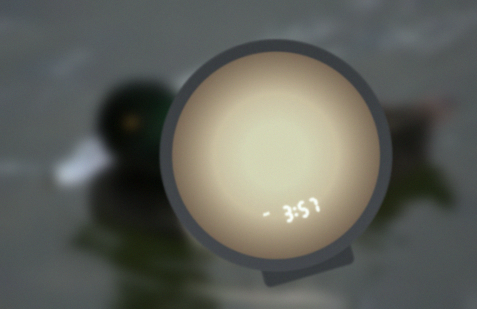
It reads 3h57
